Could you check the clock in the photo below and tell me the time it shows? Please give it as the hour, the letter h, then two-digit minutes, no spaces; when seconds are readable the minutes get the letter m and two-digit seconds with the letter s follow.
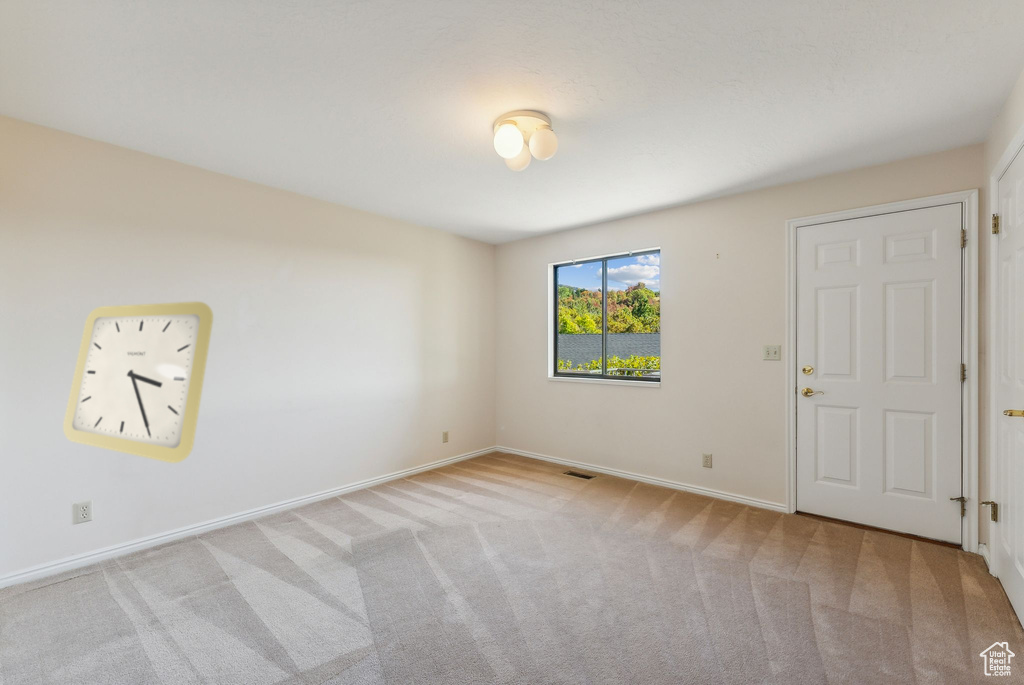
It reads 3h25
